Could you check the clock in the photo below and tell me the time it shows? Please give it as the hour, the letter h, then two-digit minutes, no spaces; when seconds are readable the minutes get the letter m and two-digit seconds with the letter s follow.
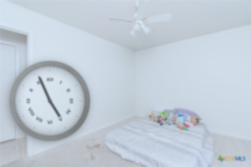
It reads 4h56
